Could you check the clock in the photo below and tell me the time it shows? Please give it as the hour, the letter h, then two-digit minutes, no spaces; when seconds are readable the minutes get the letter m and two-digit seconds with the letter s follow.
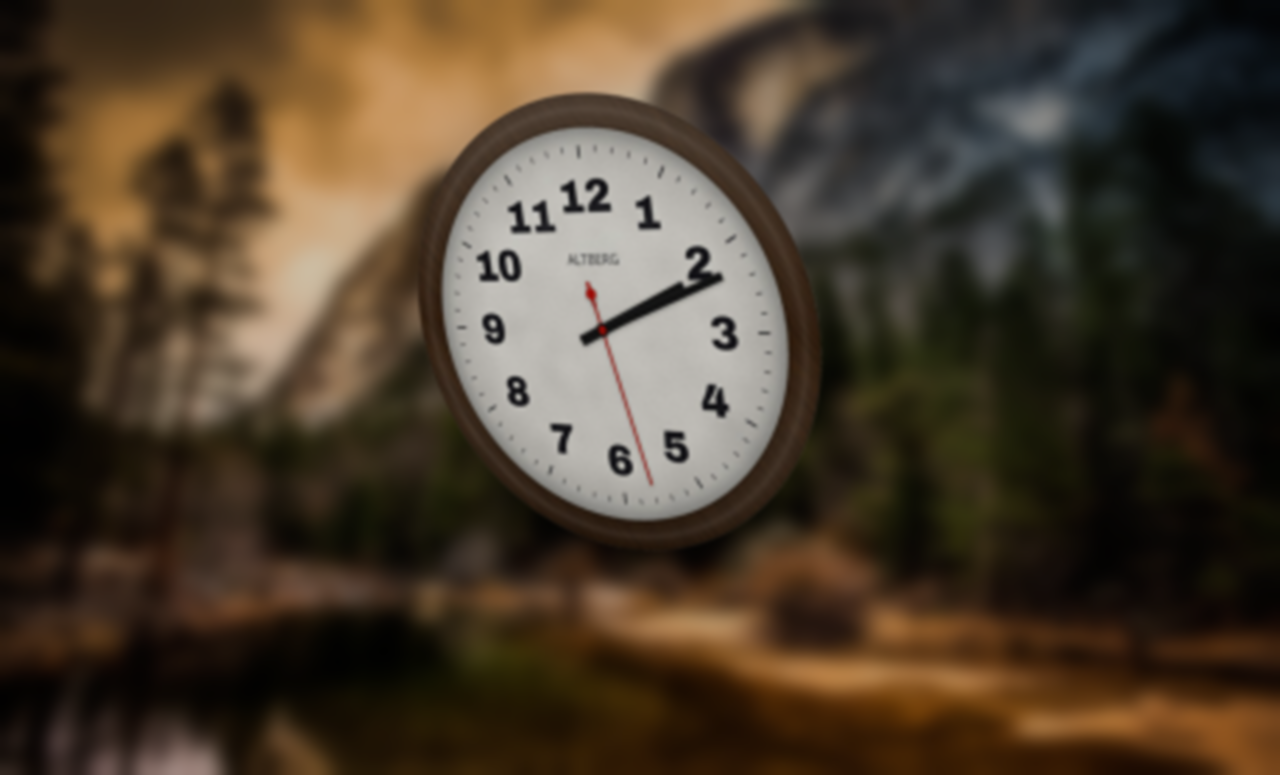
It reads 2h11m28s
